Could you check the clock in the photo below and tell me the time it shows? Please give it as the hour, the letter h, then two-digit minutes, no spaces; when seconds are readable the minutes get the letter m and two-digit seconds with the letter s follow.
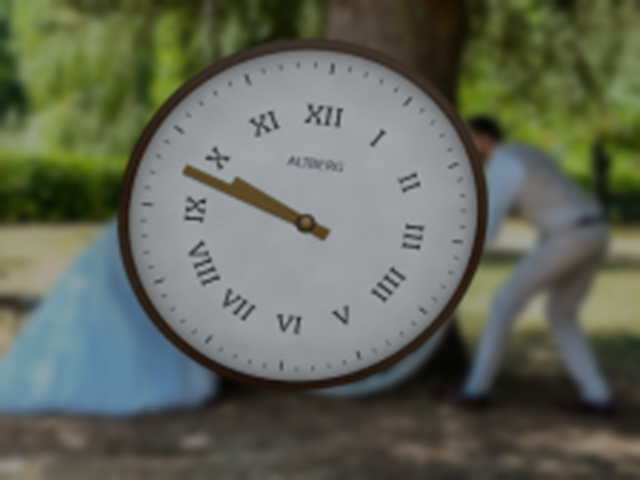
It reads 9h48
